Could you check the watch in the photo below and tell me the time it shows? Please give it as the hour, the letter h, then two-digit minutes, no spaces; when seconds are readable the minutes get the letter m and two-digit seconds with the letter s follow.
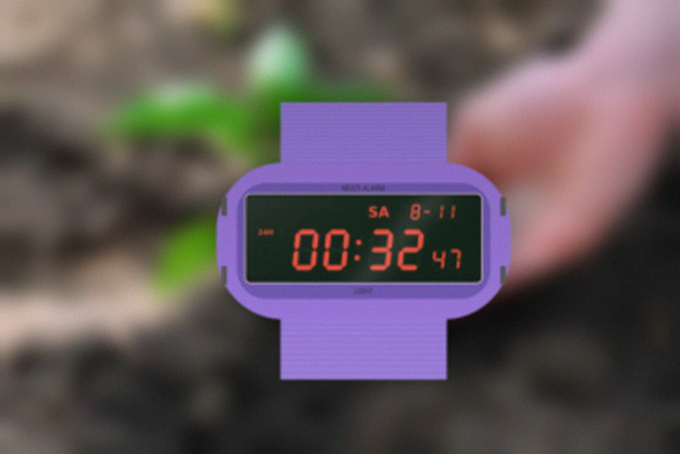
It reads 0h32m47s
